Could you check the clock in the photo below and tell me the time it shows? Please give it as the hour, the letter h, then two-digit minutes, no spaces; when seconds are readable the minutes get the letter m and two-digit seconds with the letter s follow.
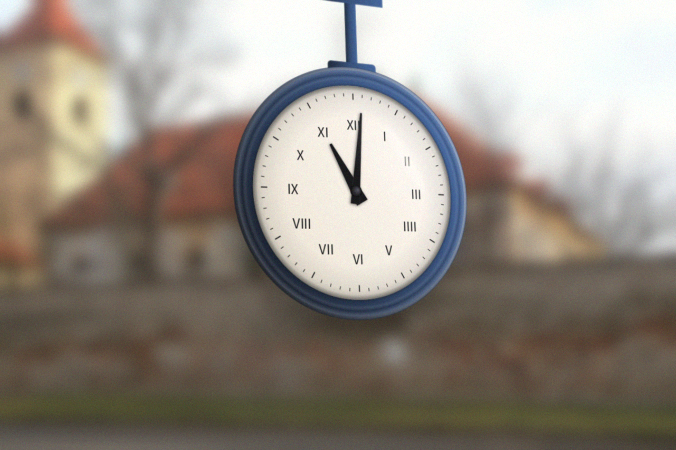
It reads 11h01
